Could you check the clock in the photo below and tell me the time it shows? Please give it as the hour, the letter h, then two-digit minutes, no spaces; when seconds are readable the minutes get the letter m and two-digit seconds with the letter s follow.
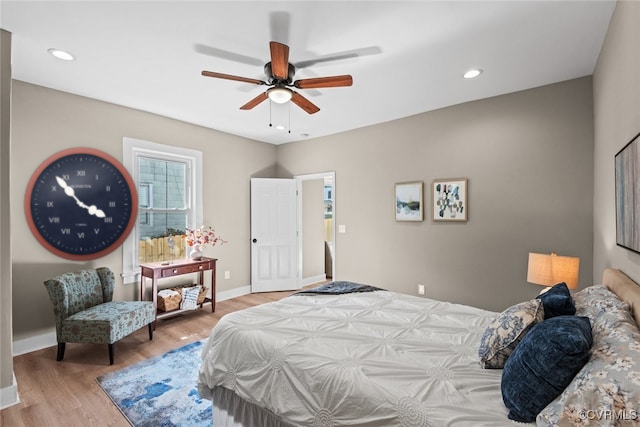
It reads 3h53
